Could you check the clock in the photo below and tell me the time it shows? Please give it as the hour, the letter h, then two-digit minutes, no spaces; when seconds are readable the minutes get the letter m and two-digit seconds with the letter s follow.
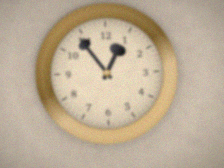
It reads 12h54
